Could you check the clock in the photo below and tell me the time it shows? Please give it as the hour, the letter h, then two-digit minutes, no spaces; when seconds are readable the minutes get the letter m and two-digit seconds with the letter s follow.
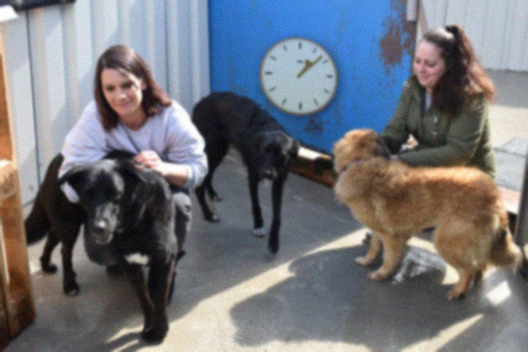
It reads 1h08
